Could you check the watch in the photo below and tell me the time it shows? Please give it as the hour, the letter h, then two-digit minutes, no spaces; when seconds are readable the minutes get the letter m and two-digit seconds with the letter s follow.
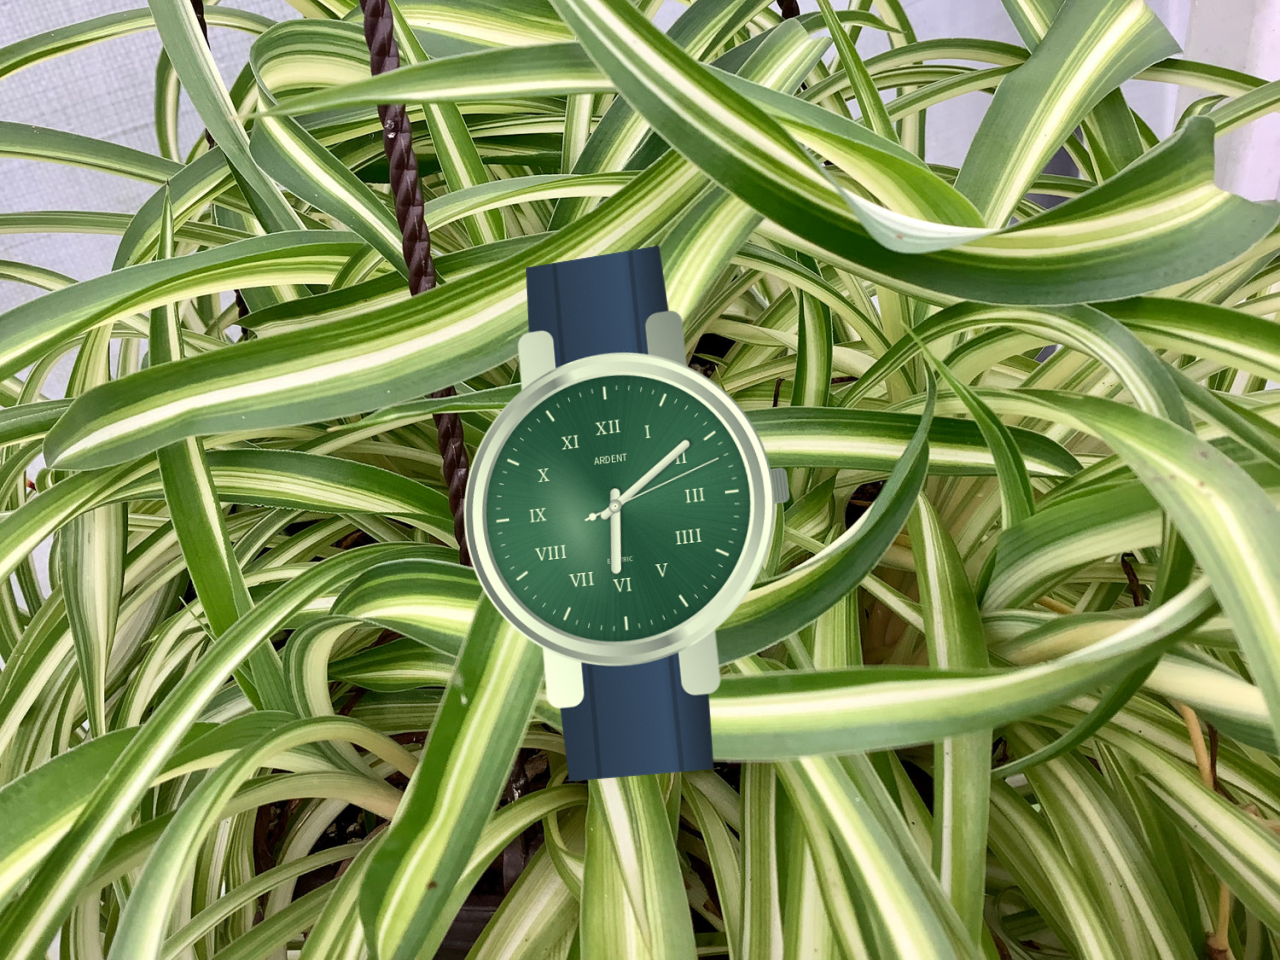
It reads 6h09m12s
